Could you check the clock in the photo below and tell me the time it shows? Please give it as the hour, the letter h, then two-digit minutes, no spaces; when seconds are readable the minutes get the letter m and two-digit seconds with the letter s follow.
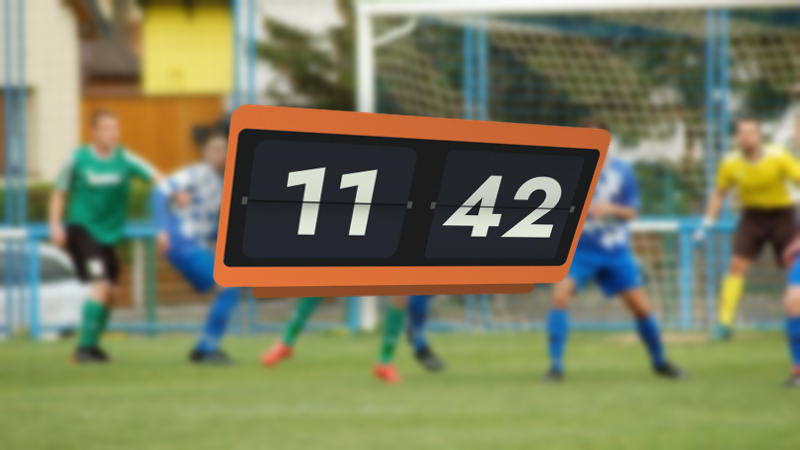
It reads 11h42
